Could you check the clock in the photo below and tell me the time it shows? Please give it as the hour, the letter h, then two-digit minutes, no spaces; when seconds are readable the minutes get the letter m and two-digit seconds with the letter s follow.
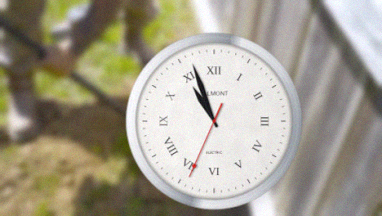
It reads 10h56m34s
